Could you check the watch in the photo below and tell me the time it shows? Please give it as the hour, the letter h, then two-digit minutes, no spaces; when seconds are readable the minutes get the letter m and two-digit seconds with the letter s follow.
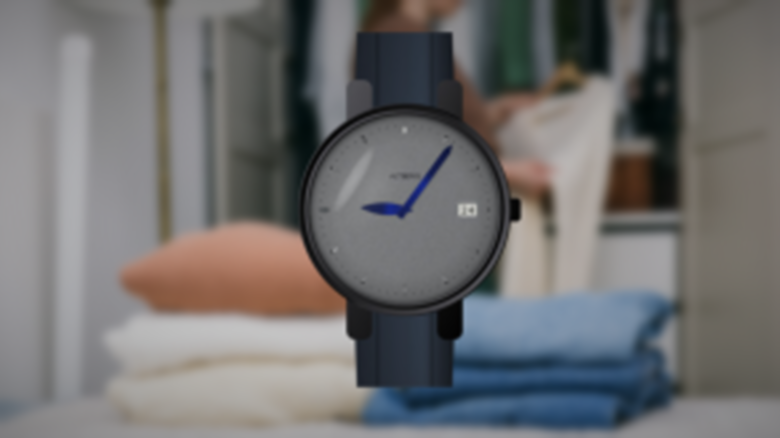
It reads 9h06
